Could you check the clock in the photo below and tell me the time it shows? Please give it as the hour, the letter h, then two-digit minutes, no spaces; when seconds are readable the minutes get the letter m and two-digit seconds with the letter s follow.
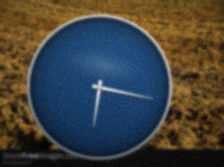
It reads 6h17
